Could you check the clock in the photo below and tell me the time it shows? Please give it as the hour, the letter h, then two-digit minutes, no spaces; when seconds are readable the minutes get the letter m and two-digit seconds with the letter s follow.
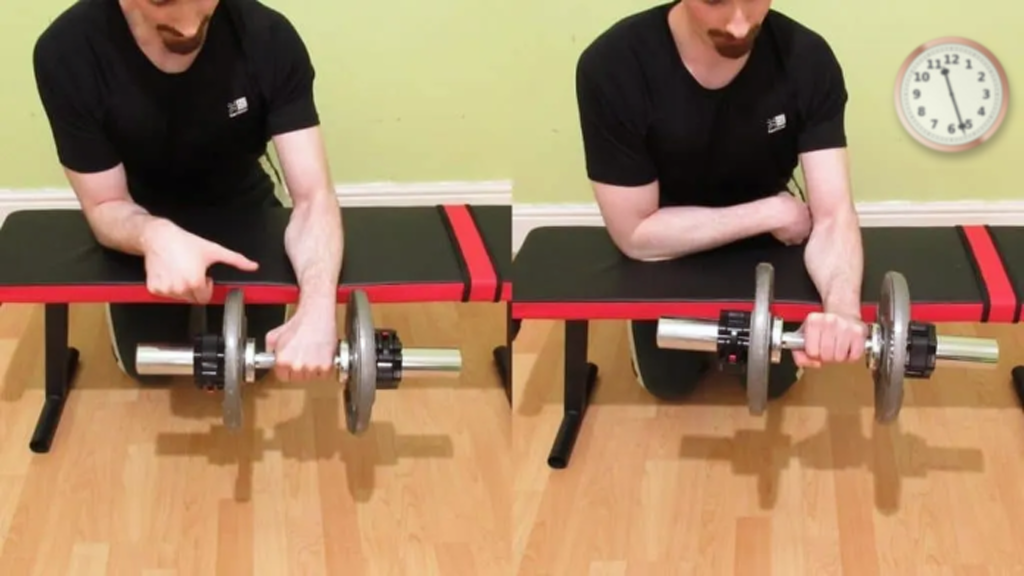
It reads 11h27
